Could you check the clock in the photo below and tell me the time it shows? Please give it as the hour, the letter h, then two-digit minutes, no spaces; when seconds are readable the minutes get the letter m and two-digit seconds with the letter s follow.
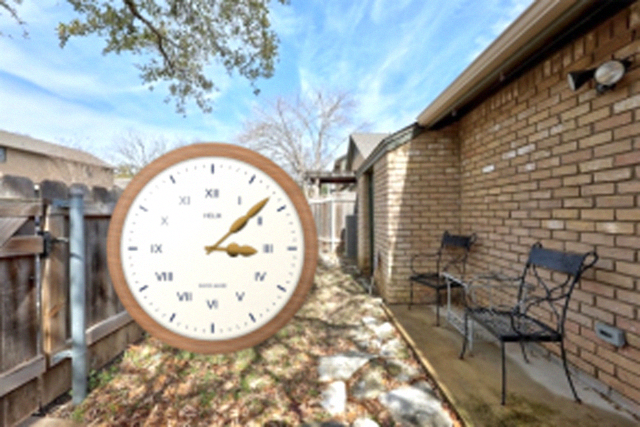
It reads 3h08
